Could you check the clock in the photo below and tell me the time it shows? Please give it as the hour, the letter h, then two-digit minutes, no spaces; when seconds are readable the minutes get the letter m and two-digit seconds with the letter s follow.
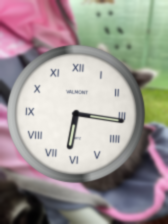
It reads 6h16
